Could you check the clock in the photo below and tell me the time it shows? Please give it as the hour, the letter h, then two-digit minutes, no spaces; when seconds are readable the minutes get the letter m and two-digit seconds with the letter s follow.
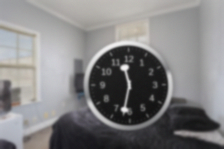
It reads 11h32
